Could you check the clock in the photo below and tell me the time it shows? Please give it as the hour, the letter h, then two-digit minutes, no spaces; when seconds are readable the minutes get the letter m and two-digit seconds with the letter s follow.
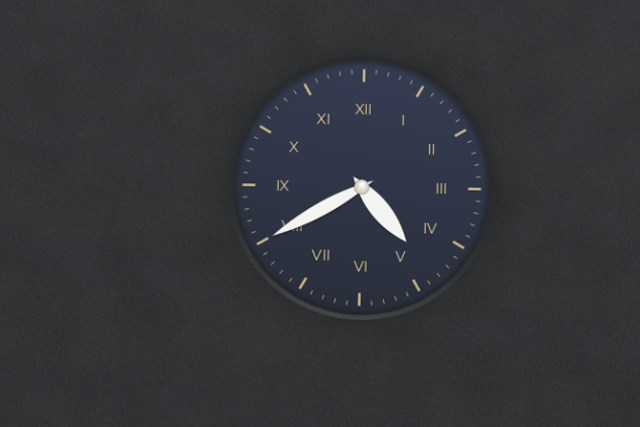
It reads 4h40
